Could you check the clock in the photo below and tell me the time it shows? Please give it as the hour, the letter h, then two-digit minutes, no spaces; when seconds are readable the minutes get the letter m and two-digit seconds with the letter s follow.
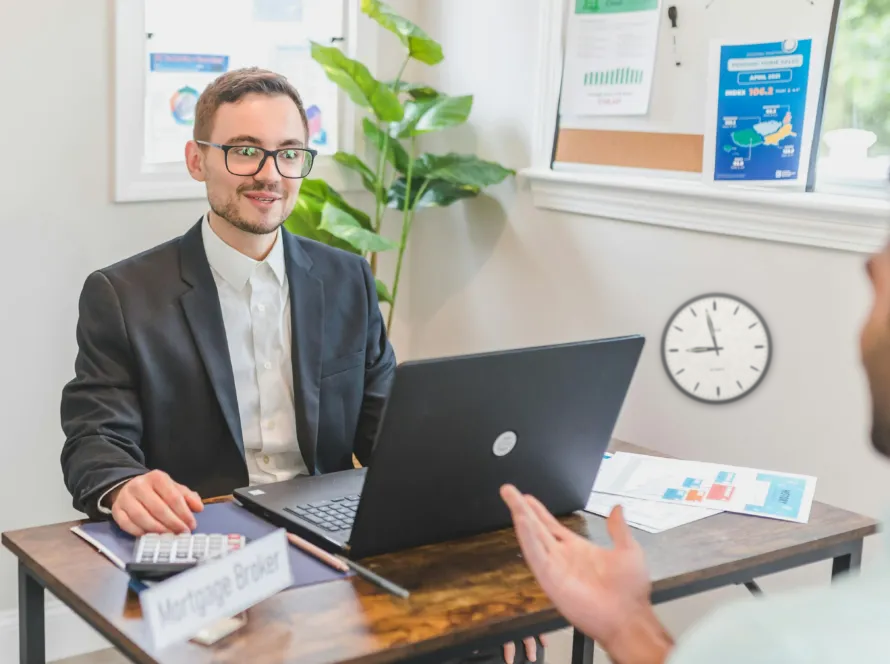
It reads 8h58
